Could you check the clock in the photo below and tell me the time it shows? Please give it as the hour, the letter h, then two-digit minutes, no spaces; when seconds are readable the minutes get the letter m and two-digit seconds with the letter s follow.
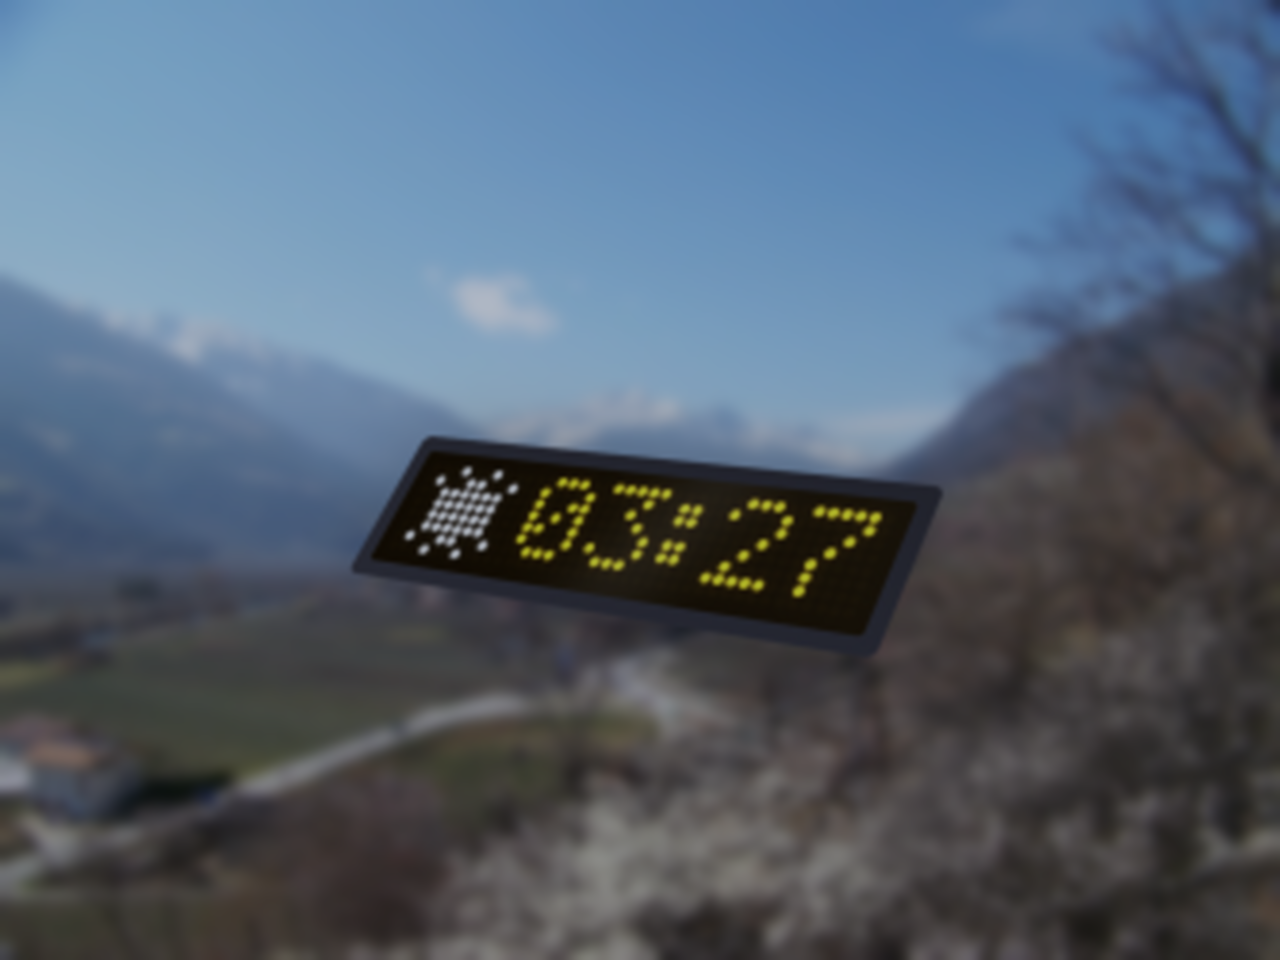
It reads 3h27
